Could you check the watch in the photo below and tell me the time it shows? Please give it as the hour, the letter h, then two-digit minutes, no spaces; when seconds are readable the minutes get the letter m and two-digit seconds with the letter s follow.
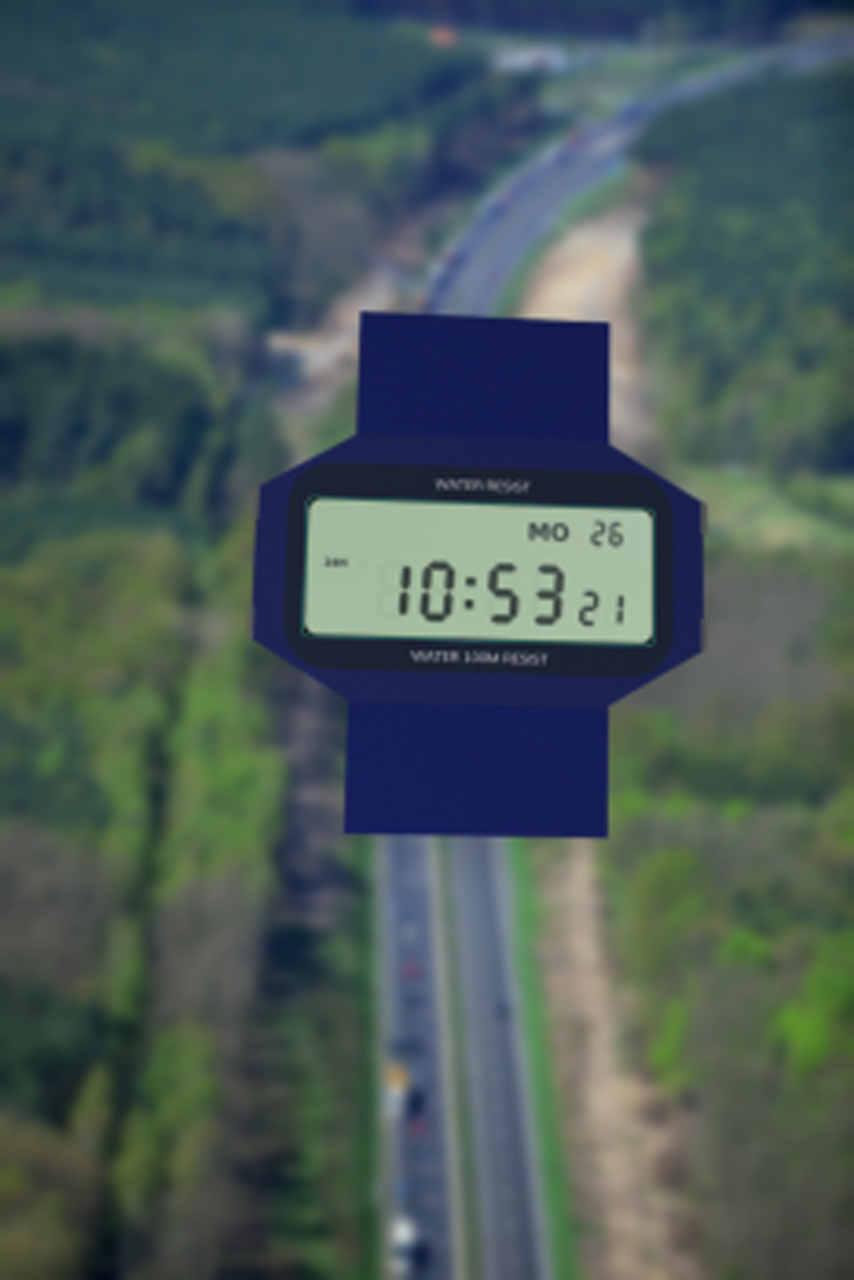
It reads 10h53m21s
